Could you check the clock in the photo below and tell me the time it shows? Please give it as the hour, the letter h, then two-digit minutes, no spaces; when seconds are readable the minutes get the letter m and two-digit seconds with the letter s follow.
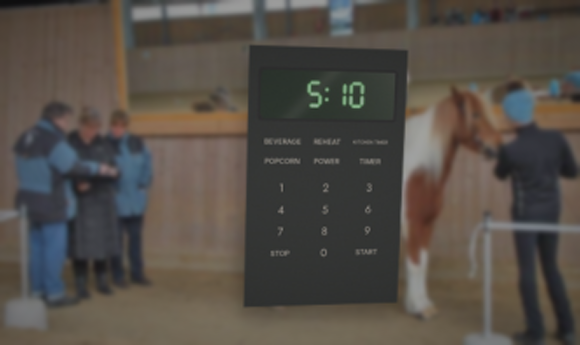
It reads 5h10
